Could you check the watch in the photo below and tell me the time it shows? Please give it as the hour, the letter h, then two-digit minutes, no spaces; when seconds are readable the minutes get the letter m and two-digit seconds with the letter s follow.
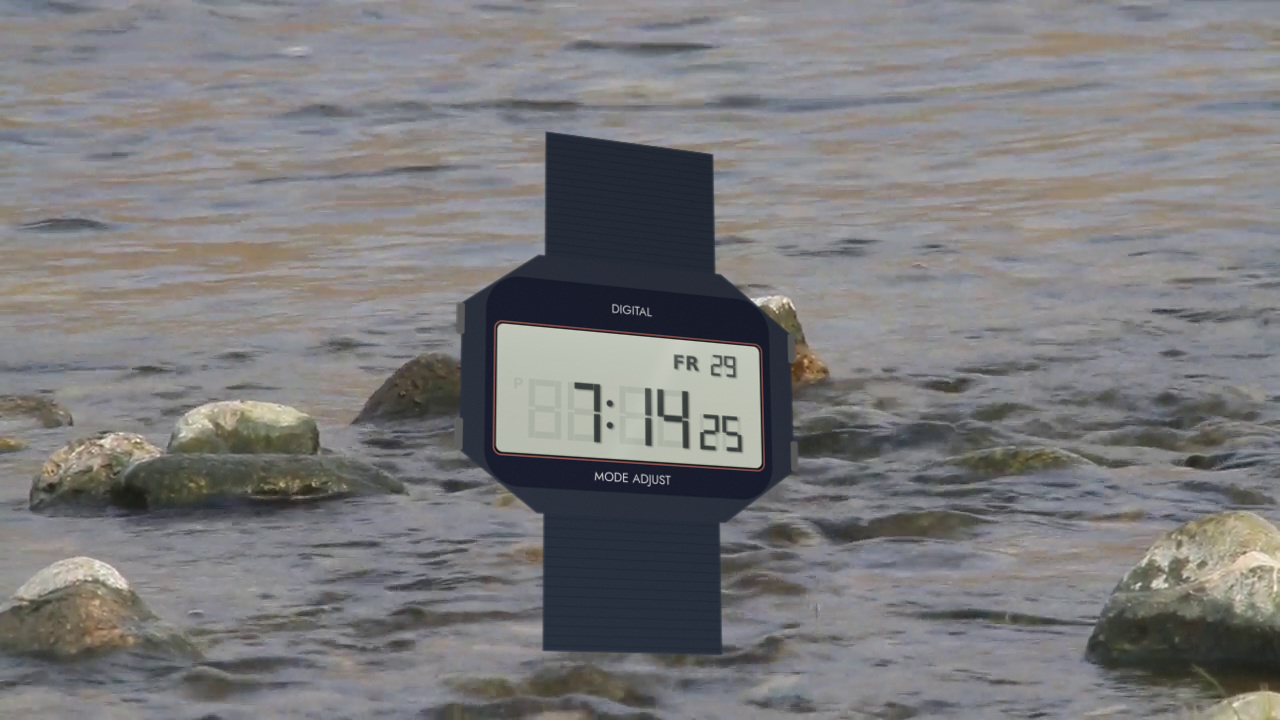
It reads 7h14m25s
